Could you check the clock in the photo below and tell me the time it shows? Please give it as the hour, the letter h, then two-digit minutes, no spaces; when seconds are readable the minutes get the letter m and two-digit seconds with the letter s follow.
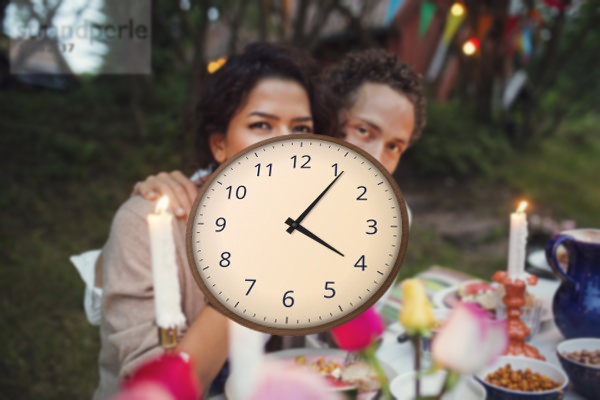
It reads 4h06
